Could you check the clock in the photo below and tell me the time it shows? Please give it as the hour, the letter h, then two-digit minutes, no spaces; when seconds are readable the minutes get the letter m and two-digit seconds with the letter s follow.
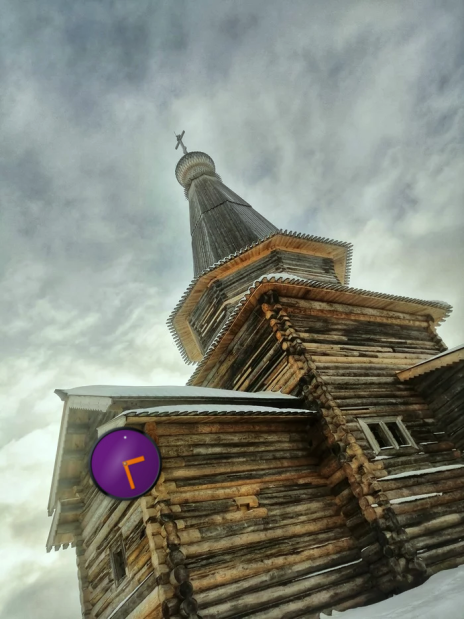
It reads 2h27
